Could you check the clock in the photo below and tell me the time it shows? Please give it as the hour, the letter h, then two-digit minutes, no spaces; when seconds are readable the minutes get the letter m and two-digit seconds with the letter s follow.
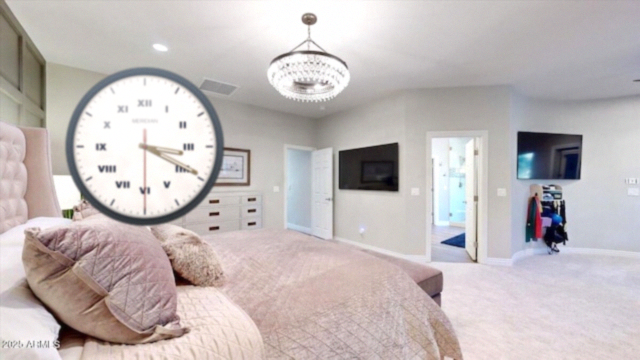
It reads 3h19m30s
